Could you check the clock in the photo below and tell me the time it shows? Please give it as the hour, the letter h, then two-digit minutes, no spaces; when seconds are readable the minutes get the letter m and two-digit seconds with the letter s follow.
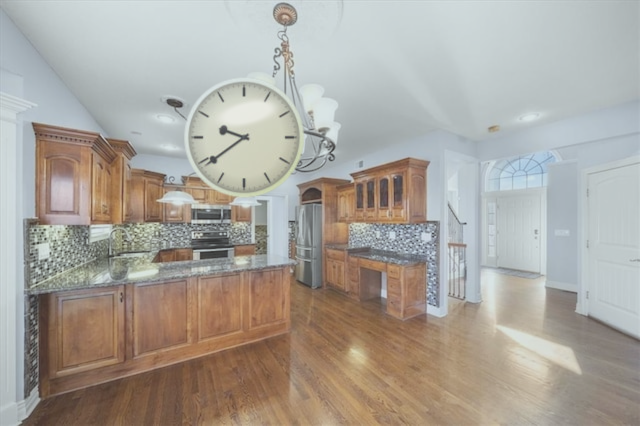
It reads 9h39
